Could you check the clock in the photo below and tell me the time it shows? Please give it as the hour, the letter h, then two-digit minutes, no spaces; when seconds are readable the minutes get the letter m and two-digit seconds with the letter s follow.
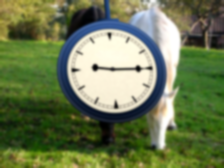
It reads 9h15
